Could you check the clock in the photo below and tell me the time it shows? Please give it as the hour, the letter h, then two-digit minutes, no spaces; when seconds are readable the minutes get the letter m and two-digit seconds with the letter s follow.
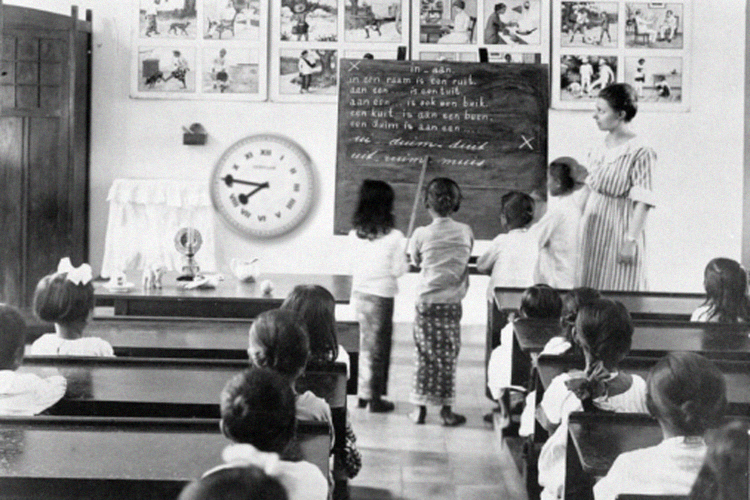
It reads 7h46
